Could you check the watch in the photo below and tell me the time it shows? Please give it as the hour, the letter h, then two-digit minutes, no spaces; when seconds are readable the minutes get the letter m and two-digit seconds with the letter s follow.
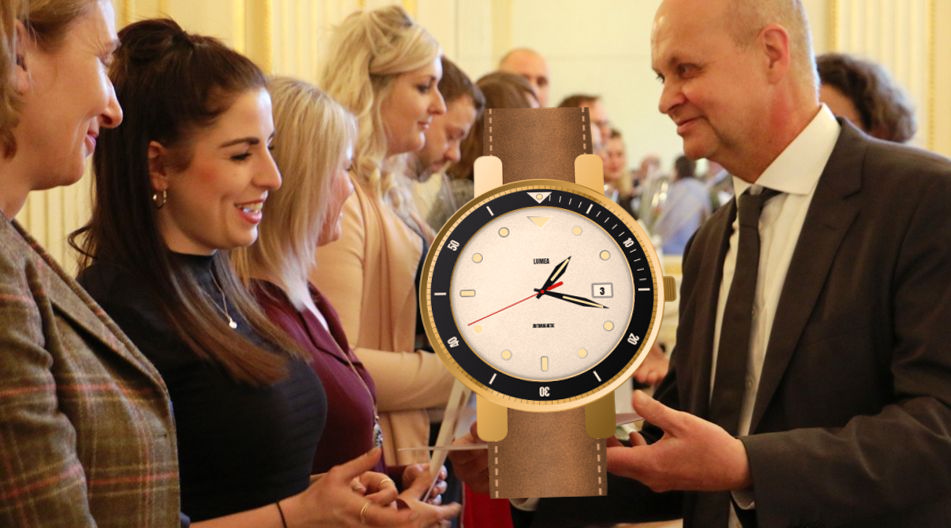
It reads 1h17m41s
